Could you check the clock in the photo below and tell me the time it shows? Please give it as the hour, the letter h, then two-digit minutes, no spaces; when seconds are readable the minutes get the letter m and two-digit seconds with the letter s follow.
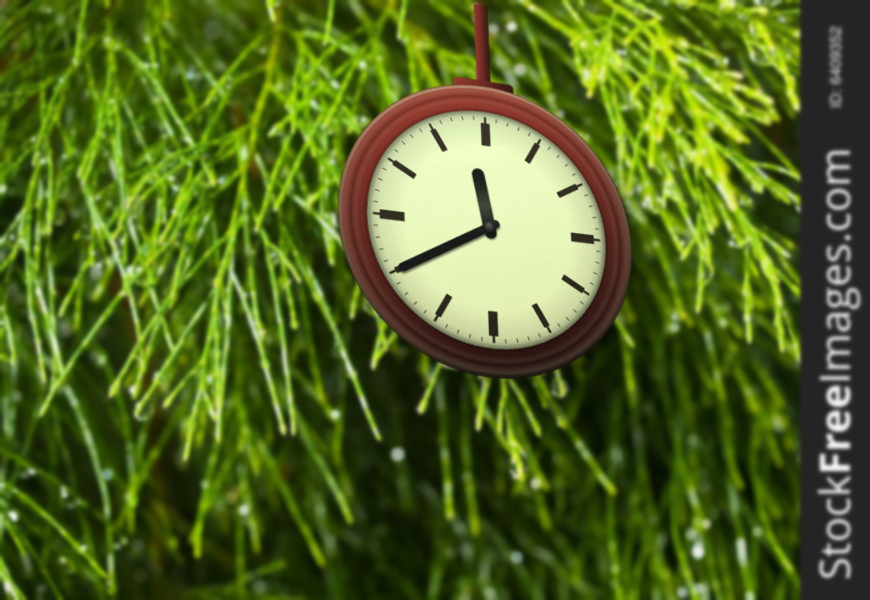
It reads 11h40
